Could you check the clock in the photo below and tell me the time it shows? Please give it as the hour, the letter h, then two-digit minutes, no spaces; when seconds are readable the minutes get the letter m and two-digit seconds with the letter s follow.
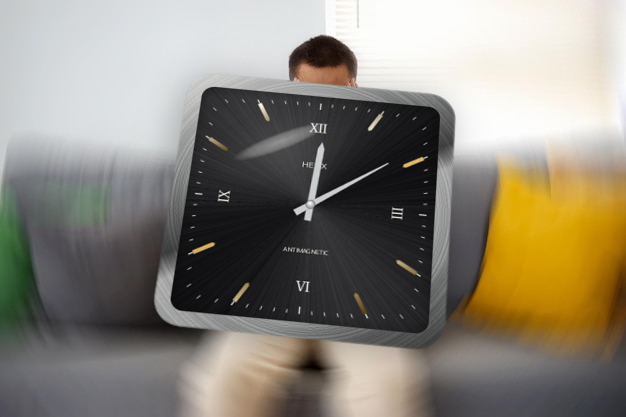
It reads 12h09
